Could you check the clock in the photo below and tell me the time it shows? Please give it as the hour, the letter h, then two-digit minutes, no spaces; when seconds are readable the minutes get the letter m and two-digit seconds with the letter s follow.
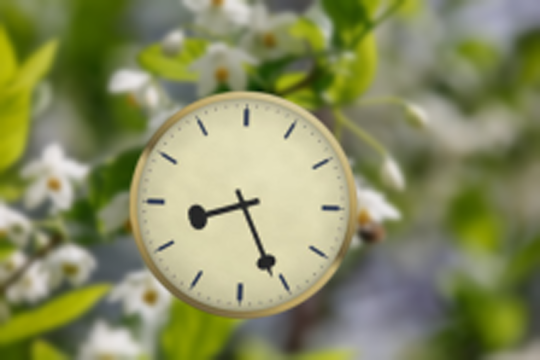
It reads 8h26
